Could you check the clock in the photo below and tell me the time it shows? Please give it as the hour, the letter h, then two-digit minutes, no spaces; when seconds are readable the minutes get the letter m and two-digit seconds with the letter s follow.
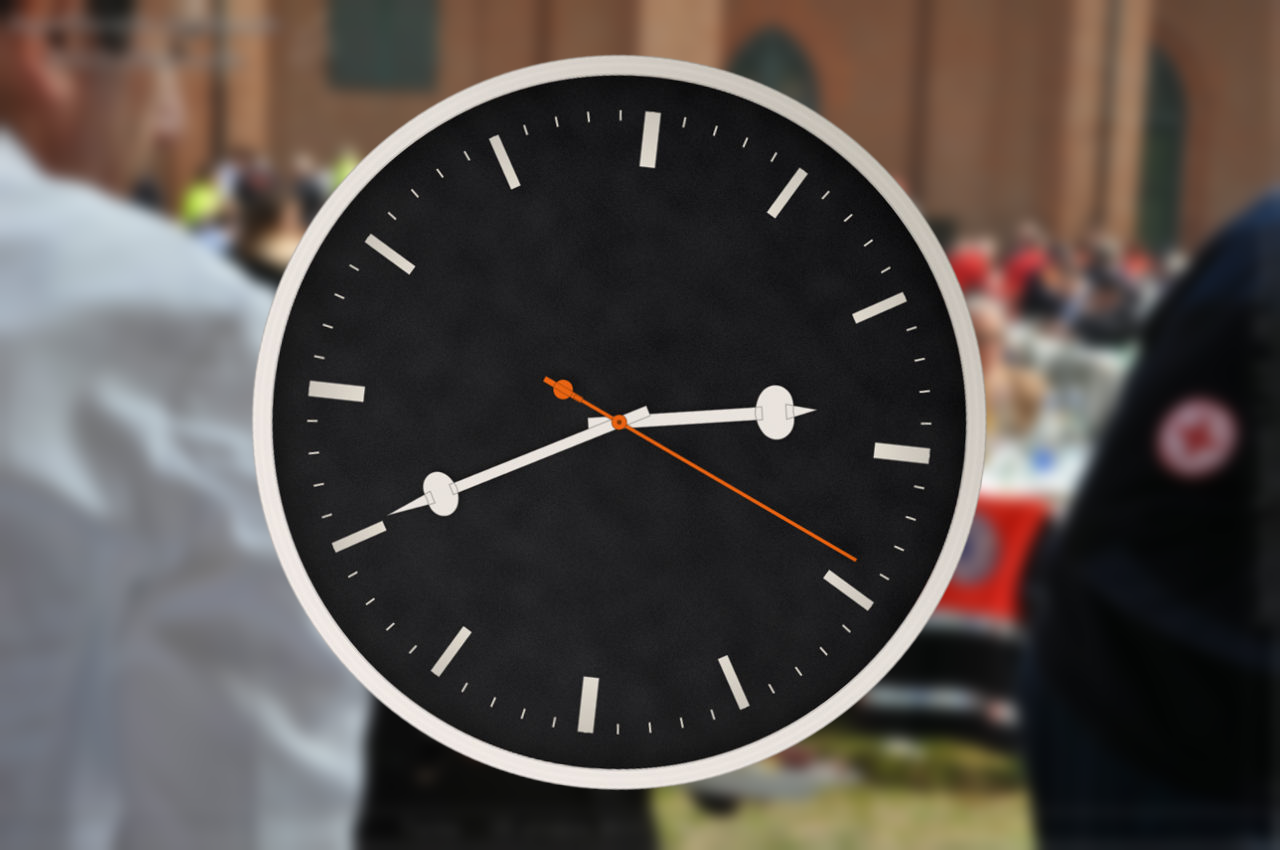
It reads 2h40m19s
